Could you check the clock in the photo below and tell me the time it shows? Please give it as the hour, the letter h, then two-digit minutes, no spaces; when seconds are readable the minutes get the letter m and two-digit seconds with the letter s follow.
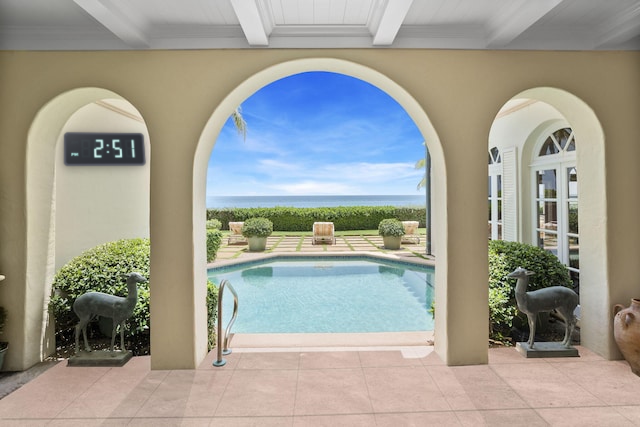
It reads 2h51
